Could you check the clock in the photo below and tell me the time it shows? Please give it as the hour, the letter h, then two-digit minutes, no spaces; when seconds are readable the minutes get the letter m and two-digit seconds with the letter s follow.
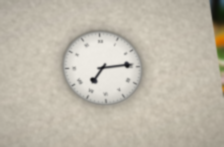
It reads 7h14
